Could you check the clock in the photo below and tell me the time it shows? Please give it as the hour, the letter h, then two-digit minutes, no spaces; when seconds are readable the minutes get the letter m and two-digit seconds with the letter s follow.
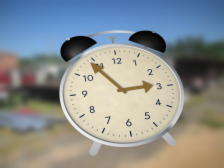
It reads 2h54
